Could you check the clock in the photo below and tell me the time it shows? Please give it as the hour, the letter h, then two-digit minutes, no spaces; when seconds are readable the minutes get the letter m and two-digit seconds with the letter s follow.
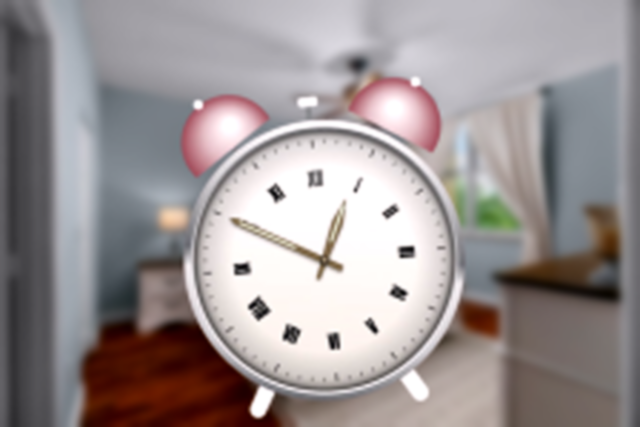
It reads 12h50
